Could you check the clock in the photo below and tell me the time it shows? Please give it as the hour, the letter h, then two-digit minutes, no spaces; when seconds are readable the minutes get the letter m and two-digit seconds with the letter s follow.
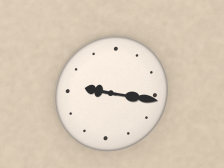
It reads 9h16
